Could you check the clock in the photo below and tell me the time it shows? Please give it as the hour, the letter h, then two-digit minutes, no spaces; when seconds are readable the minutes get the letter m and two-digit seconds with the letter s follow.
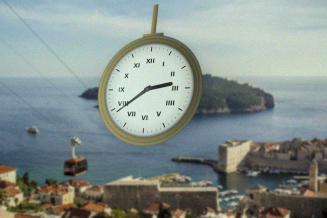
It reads 2h39
